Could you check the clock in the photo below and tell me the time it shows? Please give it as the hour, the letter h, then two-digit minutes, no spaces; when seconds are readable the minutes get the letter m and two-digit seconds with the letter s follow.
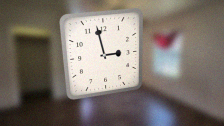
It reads 2h58
